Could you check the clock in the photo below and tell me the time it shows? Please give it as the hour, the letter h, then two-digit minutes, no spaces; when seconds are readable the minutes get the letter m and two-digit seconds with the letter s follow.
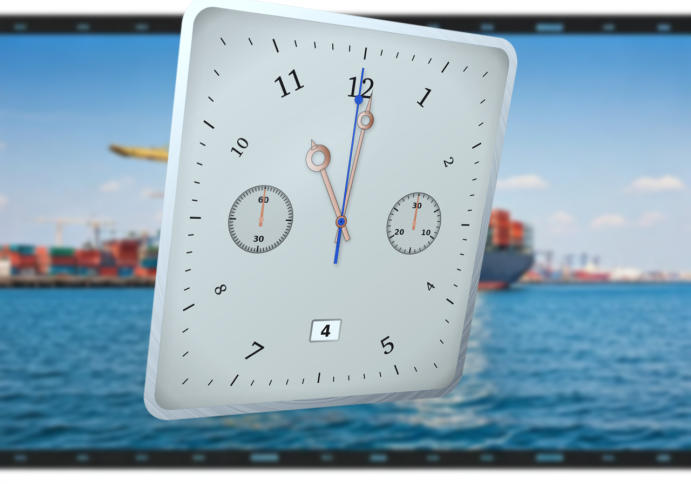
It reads 11h01
